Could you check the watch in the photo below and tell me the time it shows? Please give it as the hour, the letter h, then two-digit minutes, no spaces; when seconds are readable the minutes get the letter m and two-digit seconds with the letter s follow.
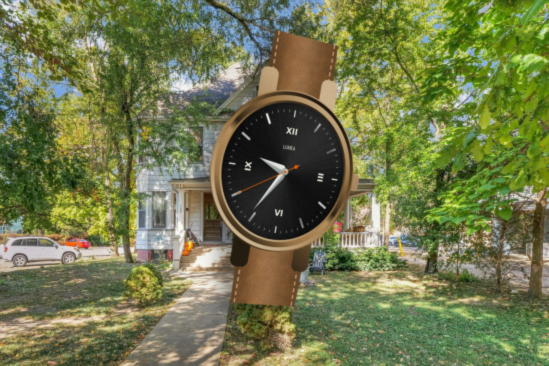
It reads 9h35m40s
